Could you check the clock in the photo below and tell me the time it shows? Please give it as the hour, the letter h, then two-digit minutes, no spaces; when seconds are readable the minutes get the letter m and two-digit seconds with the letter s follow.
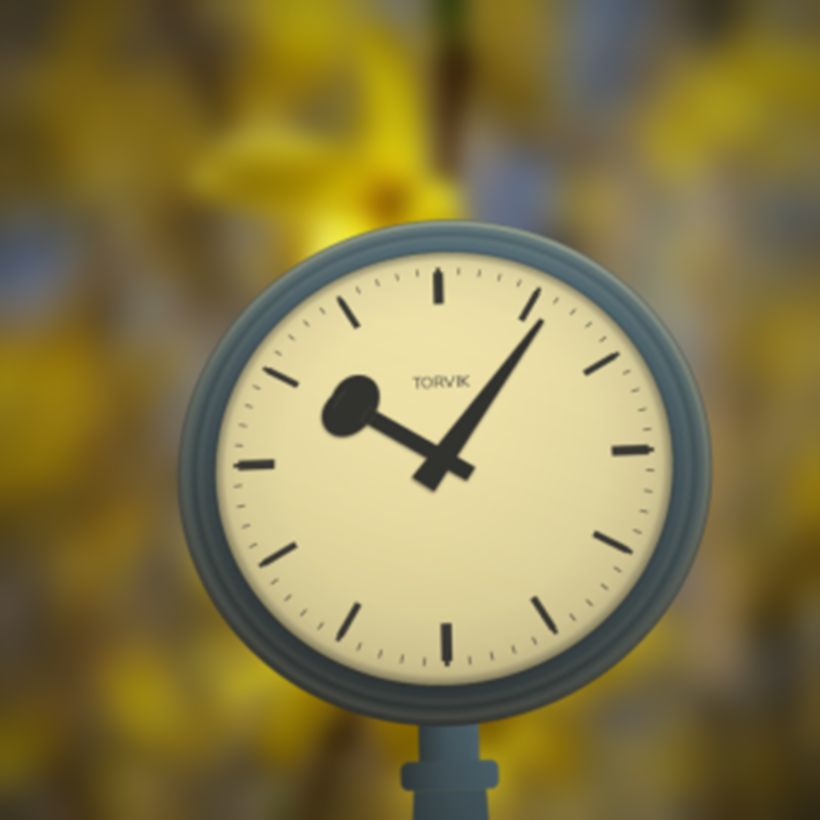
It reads 10h06
